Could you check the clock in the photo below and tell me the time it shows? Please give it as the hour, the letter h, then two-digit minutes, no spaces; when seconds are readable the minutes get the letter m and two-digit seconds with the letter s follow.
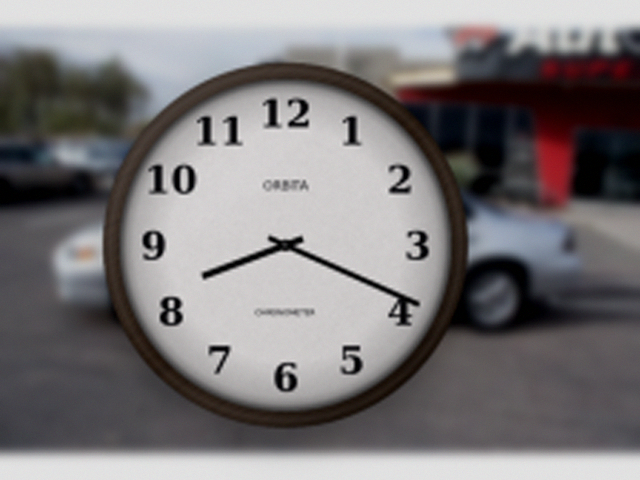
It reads 8h19
